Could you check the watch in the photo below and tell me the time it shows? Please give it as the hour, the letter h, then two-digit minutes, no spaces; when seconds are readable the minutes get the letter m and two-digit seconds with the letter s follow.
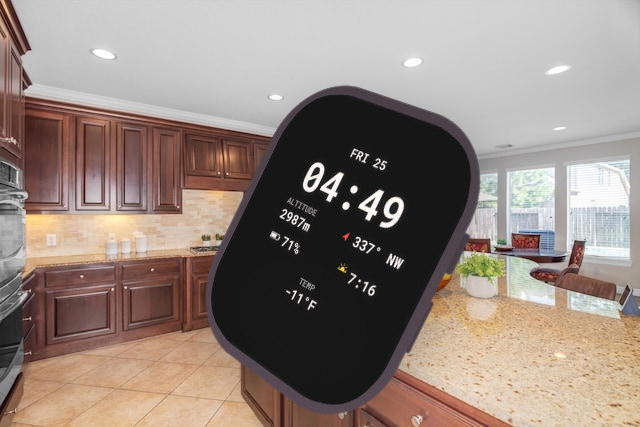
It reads 4h49
